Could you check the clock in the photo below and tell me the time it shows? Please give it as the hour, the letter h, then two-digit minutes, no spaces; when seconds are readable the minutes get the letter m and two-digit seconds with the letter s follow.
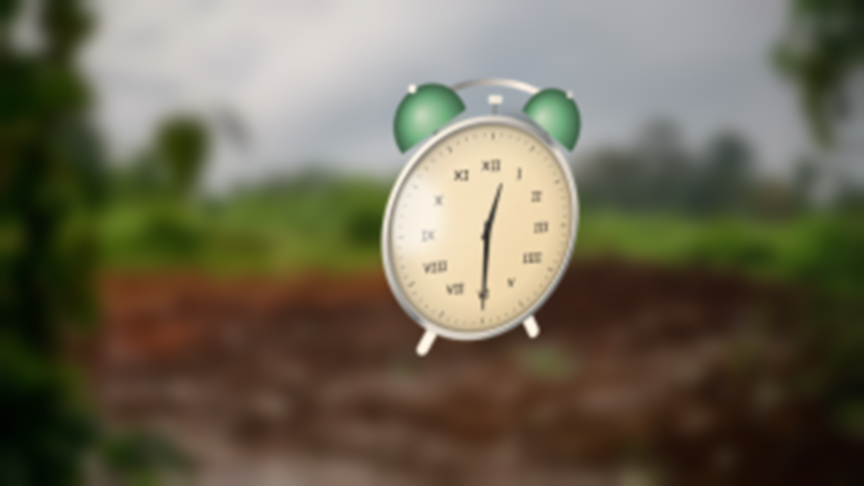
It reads 12h30
